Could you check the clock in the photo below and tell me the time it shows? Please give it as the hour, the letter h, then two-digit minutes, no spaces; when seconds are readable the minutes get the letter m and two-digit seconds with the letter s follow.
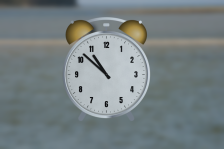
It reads 10h52
